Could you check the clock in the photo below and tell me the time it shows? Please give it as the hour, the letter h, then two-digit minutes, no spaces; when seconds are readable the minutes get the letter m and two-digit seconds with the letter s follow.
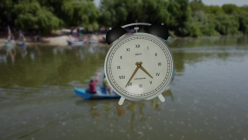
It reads 4h36
